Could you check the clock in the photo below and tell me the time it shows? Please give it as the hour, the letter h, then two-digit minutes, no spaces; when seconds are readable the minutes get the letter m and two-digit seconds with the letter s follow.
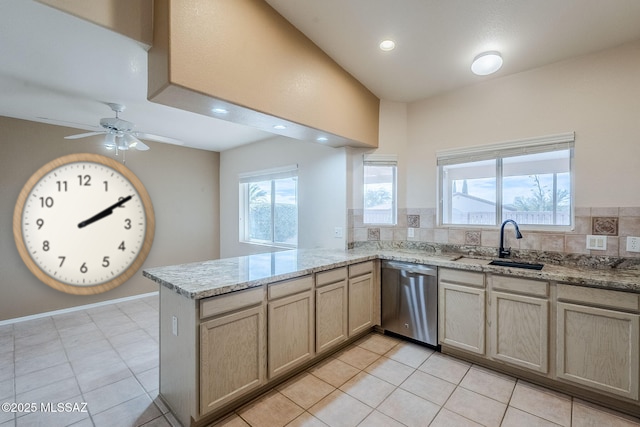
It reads 2h10
